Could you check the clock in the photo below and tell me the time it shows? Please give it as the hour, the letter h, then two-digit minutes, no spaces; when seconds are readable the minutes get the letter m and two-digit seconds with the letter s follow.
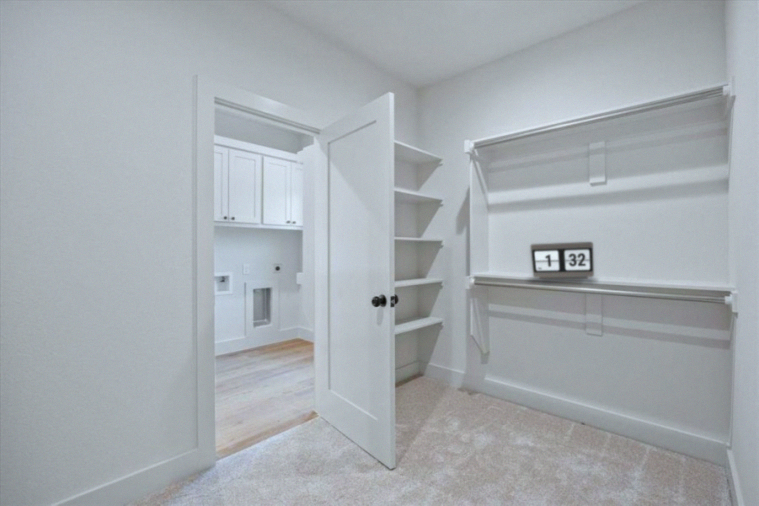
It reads 1h32
